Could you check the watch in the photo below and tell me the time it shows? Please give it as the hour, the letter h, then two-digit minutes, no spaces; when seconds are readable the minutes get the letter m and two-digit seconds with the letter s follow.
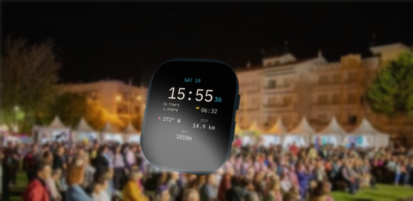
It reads 15h55
